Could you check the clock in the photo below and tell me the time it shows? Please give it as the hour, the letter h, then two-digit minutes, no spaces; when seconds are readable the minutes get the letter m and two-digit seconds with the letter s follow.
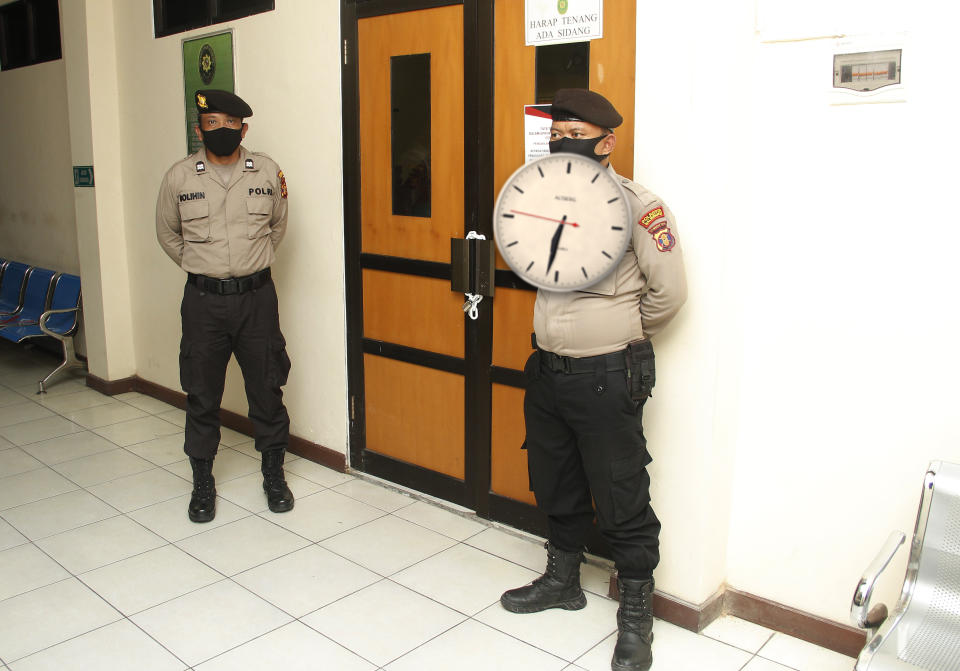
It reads 6h31m46s
